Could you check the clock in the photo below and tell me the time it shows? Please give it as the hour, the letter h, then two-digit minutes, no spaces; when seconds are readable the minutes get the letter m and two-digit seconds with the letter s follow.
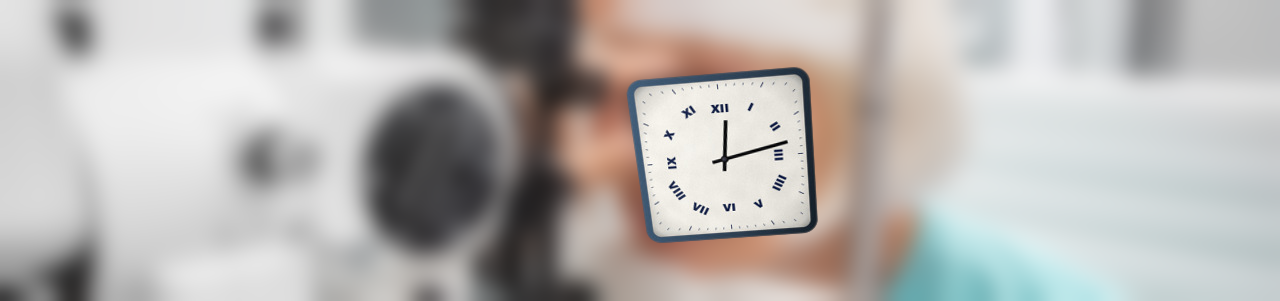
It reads 12h13
